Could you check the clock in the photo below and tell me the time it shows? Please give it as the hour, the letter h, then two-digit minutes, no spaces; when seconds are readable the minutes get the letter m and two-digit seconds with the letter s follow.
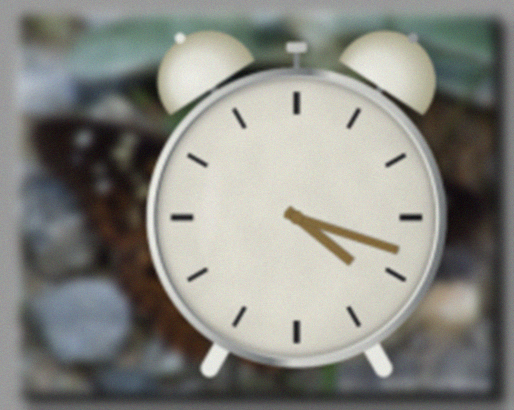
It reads 4h18
